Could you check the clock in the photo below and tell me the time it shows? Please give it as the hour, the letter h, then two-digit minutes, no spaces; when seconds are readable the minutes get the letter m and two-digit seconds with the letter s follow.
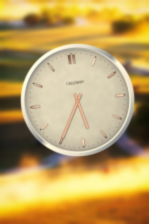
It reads 5h35
